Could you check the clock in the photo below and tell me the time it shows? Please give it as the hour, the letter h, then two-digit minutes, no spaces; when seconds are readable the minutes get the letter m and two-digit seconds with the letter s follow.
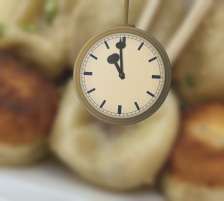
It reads 10h59
